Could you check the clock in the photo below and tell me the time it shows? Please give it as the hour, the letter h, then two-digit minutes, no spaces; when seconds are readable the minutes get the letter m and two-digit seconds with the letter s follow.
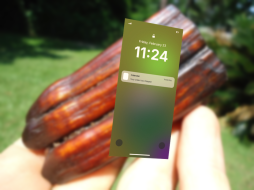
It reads 11h24
